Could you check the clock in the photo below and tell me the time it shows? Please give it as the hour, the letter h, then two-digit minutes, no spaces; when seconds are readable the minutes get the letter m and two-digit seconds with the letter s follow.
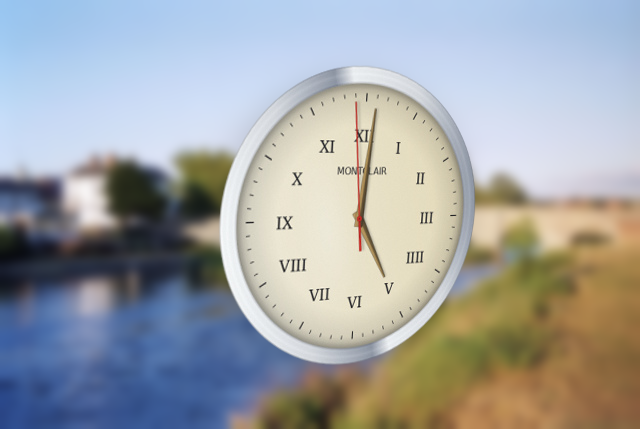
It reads 5h00m59s
